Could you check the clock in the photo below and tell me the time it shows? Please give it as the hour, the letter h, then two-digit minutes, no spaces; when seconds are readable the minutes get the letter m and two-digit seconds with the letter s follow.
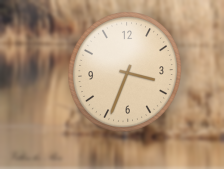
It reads 3h34
